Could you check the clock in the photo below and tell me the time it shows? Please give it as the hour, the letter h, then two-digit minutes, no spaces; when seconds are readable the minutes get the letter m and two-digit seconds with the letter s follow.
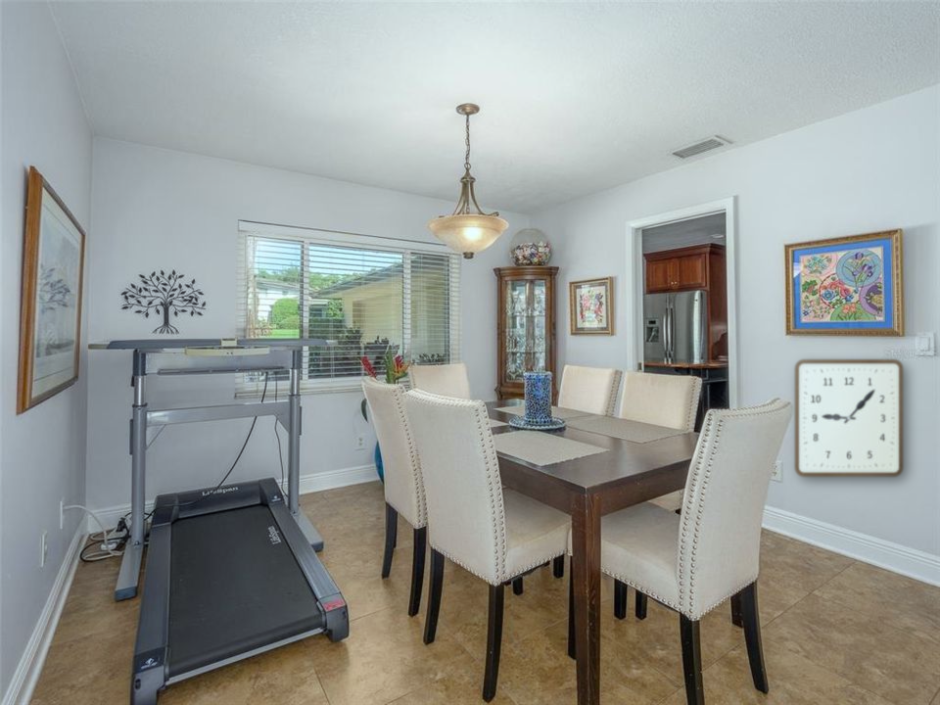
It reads 9h07
